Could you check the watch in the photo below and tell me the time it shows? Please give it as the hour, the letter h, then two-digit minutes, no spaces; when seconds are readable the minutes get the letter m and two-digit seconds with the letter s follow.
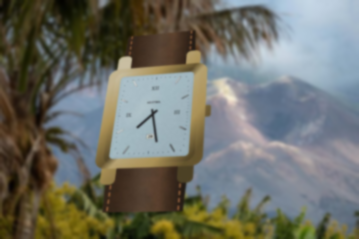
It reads 7h28
